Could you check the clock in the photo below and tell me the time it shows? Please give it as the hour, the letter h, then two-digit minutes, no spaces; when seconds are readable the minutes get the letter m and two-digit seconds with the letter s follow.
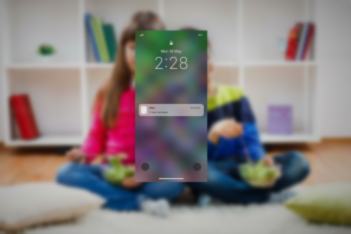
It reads 2h28
